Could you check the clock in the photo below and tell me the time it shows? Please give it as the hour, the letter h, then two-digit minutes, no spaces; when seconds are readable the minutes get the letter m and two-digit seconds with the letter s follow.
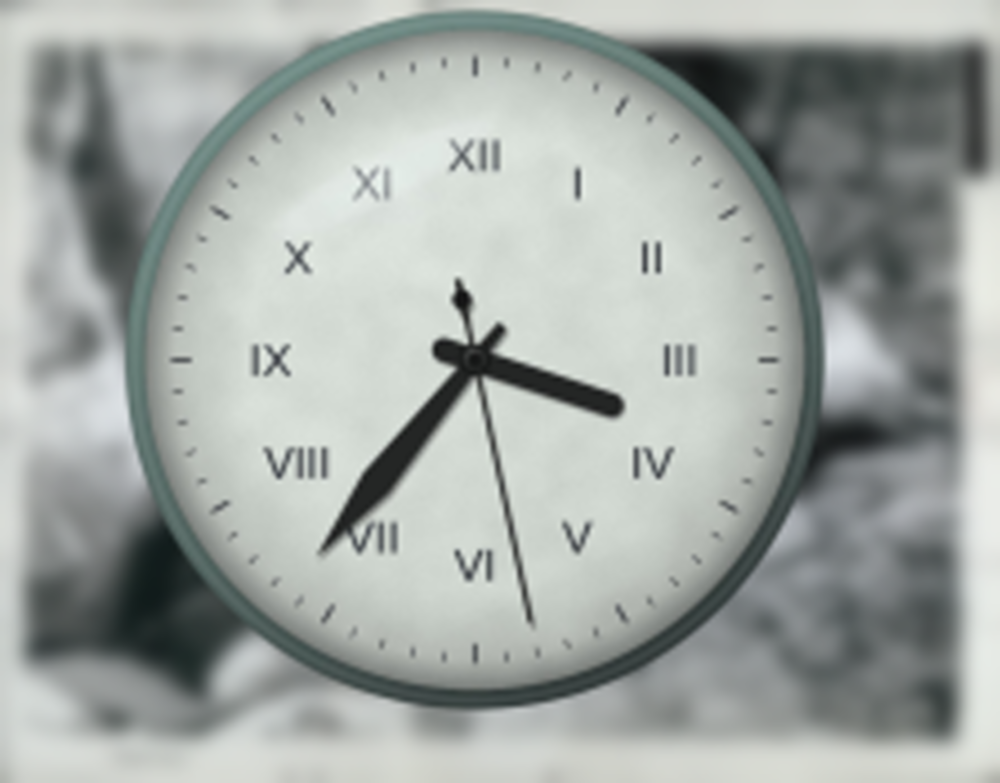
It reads 3h36m28s
